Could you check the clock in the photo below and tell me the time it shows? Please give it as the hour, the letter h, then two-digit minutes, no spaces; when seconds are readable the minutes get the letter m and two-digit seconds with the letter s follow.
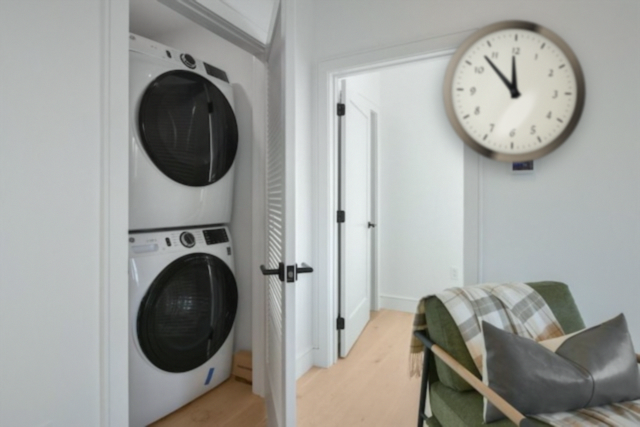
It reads 11h53
